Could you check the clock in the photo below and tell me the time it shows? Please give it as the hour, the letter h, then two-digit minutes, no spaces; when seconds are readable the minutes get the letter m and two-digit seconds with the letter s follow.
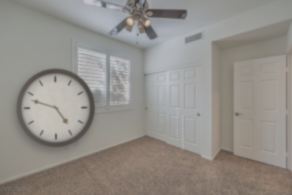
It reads 4h48
